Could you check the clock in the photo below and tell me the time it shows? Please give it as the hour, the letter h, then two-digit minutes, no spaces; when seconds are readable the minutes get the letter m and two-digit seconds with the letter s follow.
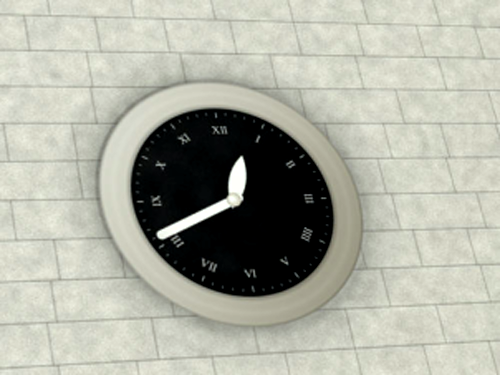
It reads 12h41
